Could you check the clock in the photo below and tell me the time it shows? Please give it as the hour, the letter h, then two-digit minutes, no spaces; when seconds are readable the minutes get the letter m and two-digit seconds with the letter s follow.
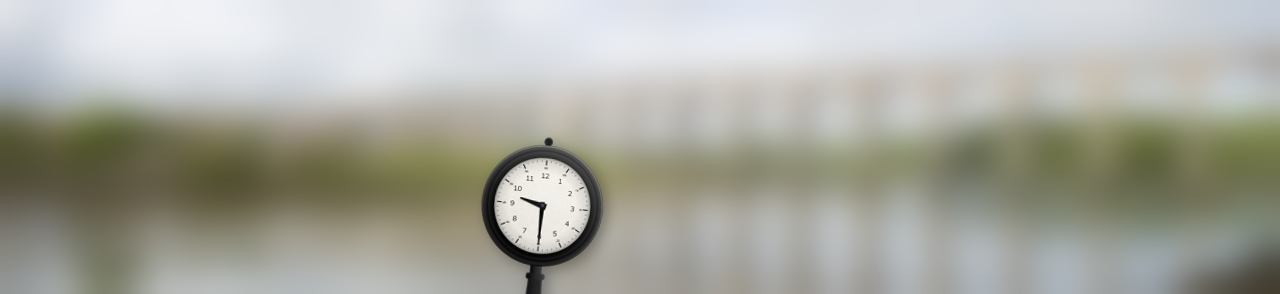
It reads 9h30
